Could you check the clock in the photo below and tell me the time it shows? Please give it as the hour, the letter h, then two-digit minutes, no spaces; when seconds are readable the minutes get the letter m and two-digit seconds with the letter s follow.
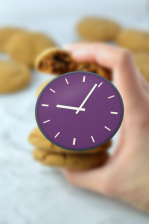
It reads 9h04
